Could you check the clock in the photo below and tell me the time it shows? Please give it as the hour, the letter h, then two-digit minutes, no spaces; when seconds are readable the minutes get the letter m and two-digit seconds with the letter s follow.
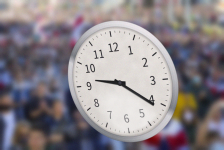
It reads 9h21
